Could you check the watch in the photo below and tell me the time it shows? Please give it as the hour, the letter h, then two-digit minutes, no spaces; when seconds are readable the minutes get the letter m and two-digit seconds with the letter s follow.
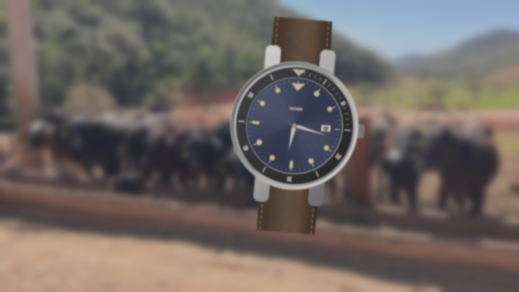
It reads 6h17
